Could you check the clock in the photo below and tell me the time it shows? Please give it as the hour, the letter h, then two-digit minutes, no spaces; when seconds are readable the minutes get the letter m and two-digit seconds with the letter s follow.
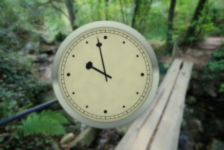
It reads 9h58
